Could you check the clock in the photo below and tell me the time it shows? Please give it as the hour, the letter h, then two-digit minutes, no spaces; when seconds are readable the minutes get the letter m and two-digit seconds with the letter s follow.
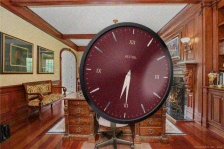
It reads 6h30
